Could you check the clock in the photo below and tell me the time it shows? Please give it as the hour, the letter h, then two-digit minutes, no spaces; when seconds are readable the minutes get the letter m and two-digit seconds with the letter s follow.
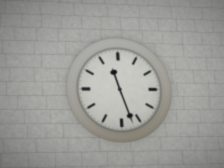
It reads 11h27
